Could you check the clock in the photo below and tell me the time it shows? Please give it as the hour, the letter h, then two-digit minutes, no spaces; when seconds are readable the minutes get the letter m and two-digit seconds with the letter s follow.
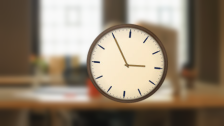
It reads 2h55
